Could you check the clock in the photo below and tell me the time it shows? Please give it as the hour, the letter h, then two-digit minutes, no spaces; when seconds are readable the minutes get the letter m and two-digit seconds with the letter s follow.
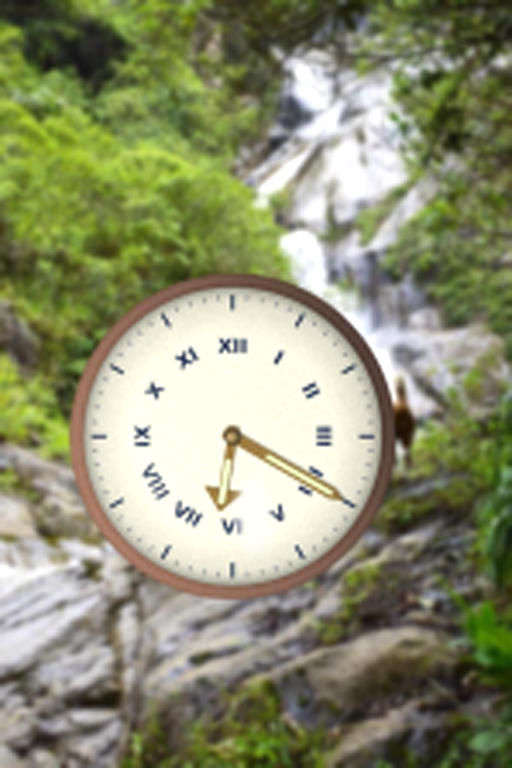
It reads 6h20
